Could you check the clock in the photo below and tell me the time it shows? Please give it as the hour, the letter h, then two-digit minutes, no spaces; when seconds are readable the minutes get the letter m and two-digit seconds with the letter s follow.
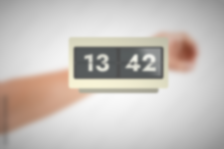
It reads 13h42
